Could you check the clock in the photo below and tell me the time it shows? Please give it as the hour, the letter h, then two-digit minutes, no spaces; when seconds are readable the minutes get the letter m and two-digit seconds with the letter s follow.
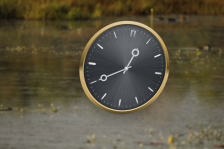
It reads 12h40
